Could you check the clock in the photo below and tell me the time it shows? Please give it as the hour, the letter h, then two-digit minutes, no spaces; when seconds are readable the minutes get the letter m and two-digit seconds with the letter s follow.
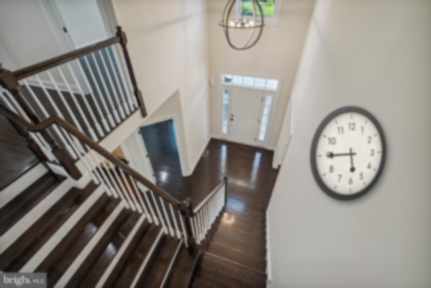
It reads 5h45
